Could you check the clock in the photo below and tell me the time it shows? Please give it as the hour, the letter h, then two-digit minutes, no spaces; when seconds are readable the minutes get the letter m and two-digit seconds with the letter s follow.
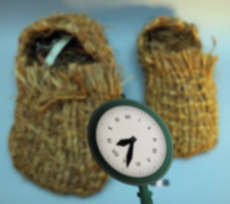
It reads 8h34
